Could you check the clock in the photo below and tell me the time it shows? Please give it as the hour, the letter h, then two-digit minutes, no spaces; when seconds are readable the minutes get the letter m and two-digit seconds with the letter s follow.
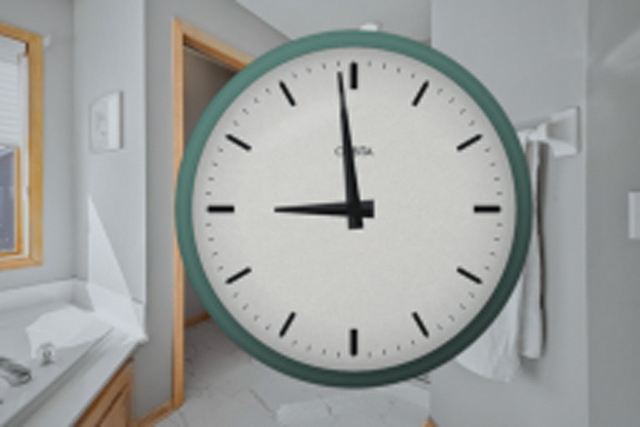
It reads 8h59
